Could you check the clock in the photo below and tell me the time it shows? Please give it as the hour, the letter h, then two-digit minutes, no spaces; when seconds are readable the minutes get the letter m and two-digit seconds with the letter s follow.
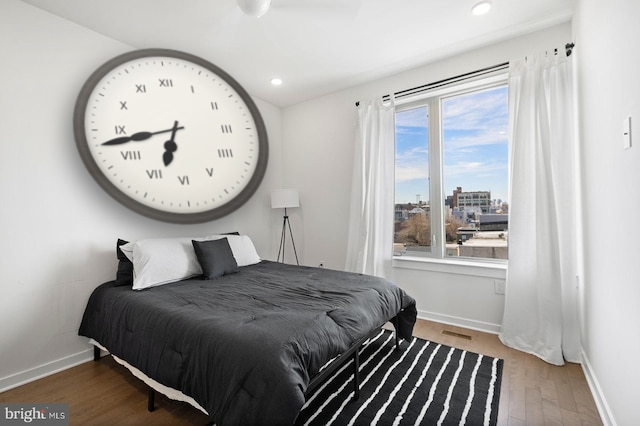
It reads 6h43
